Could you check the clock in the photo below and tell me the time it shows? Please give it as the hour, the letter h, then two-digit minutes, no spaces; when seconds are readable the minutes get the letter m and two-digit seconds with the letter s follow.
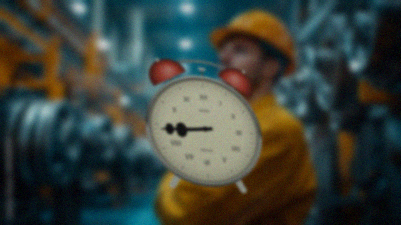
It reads 8h44
